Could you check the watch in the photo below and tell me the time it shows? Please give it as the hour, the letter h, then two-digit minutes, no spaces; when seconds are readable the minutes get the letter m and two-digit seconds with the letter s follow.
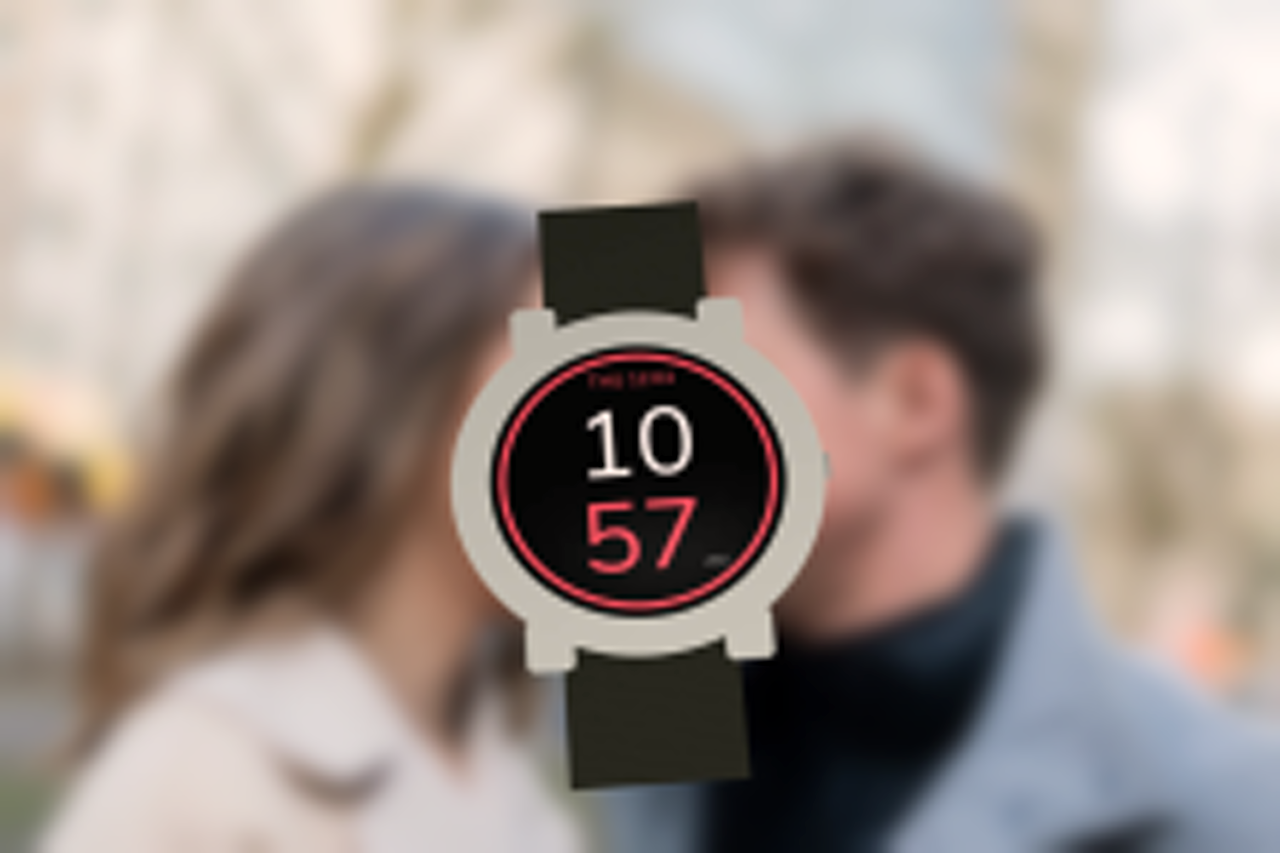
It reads 10h57
